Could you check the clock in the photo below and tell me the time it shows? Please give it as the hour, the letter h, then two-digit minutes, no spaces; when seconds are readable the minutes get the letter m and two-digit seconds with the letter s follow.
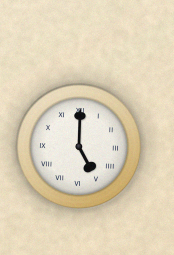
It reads 5h00
